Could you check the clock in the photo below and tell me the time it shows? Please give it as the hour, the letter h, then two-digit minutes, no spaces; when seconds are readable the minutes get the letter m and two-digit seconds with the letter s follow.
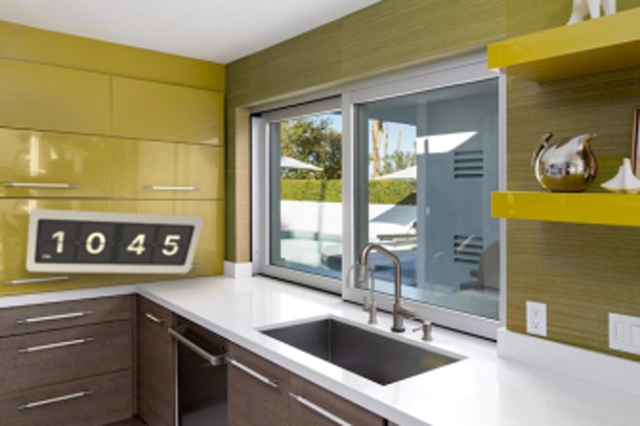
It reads 10h45
